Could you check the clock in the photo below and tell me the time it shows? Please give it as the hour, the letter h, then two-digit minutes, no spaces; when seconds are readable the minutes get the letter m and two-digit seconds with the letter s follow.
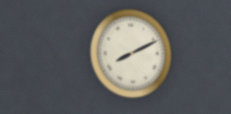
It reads 8h11
